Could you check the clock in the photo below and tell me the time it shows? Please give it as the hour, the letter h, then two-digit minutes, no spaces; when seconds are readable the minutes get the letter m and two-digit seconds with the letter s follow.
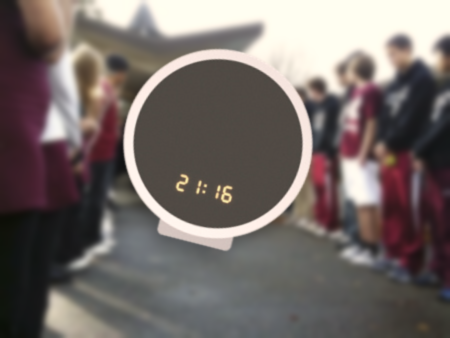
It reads 21h16
